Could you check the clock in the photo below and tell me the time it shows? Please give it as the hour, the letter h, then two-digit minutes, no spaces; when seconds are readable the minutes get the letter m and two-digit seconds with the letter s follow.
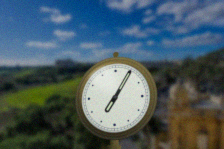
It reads 7h05
